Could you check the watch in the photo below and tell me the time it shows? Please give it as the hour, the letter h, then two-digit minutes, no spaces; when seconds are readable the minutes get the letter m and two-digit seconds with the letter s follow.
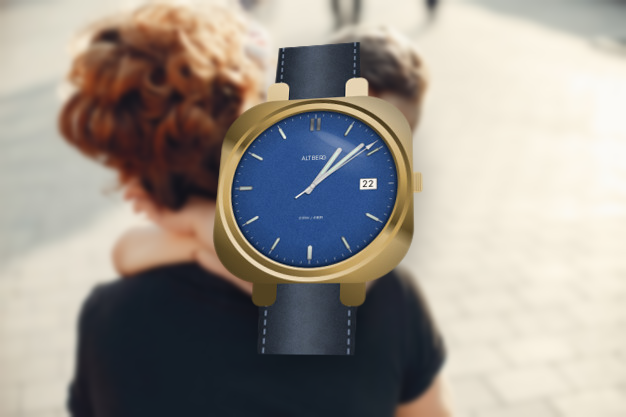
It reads 1h08m09s
